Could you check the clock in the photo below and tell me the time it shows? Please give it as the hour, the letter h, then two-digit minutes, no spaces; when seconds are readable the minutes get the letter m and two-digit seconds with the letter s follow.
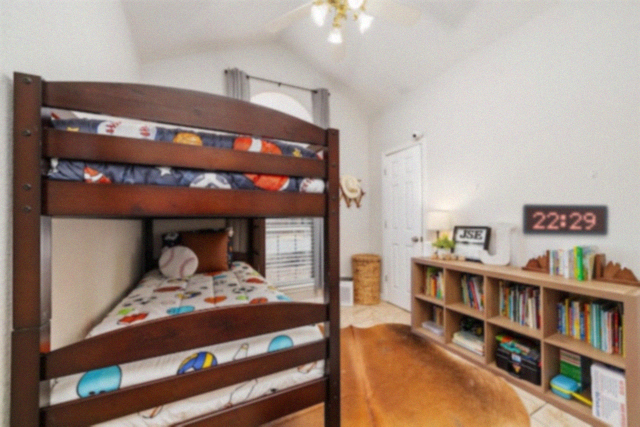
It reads 22h29
